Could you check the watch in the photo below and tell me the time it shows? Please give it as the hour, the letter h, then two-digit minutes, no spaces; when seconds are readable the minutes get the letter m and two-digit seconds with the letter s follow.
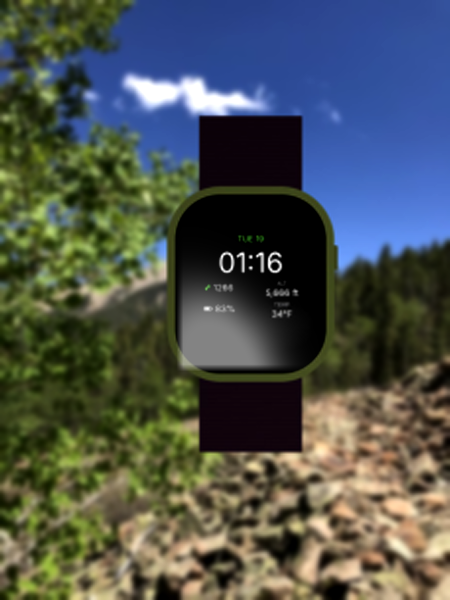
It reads 1h16
